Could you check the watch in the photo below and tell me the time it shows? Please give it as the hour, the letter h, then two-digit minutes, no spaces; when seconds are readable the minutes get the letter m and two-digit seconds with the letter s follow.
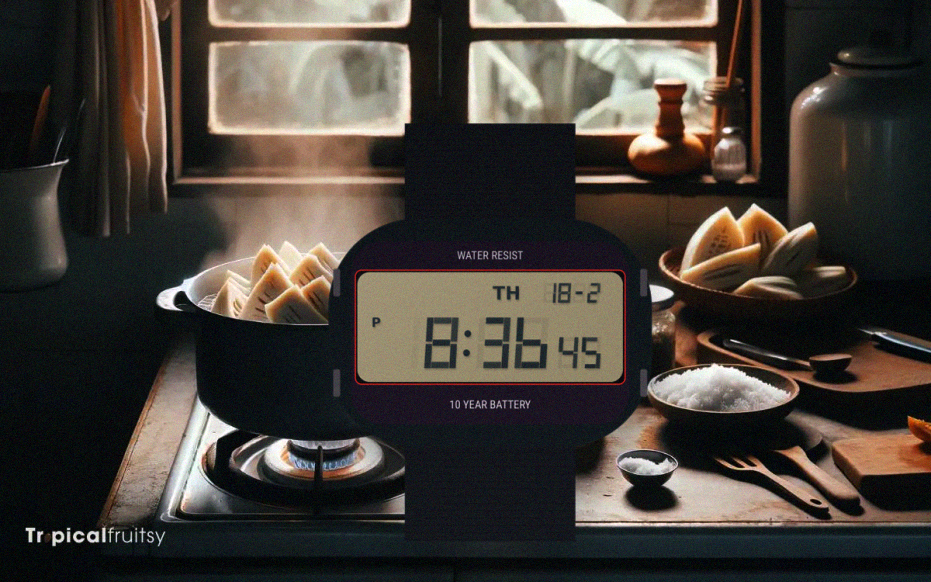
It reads 8h36m45s
